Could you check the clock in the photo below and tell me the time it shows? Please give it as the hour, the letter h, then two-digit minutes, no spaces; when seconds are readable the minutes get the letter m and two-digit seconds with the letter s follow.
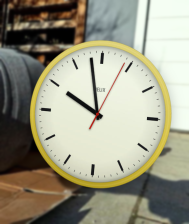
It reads 9h58m04s
